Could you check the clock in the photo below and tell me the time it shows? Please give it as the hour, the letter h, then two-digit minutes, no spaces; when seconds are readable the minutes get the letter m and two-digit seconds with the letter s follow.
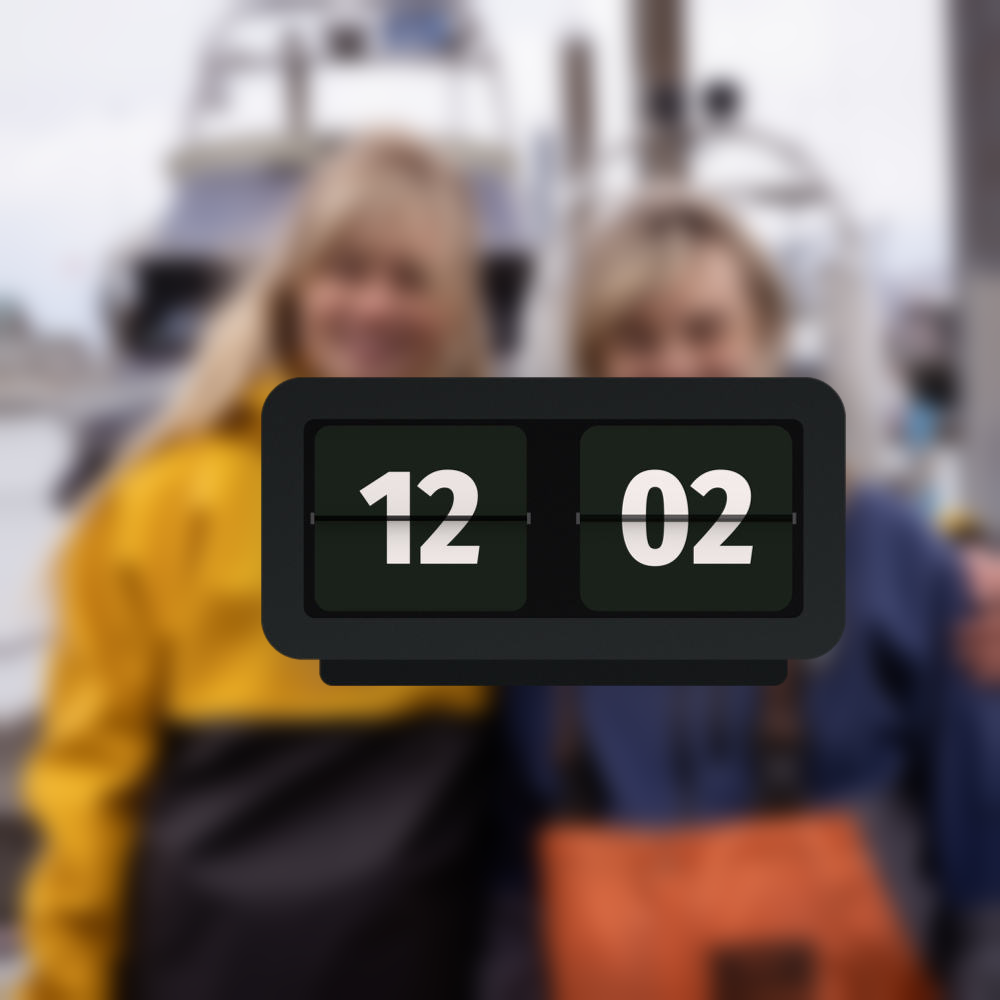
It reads 12h02
